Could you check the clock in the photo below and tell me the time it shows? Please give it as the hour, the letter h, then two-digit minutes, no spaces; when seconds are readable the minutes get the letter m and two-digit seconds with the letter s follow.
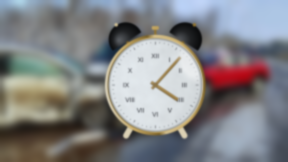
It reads 4h07
